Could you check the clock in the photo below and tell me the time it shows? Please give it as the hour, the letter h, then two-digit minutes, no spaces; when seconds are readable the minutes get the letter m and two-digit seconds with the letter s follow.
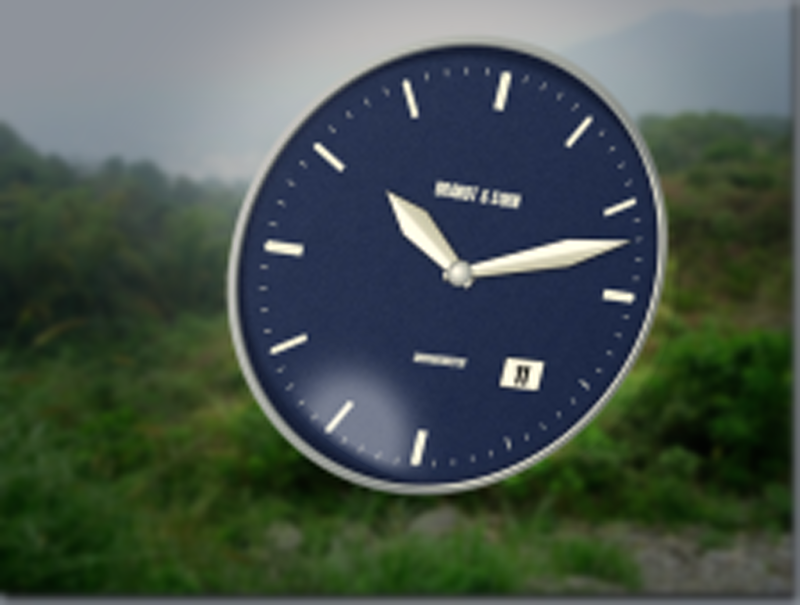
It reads 10h12
